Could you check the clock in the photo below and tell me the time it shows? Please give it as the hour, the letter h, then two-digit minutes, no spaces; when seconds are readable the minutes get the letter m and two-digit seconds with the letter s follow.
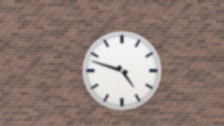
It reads 4h48
